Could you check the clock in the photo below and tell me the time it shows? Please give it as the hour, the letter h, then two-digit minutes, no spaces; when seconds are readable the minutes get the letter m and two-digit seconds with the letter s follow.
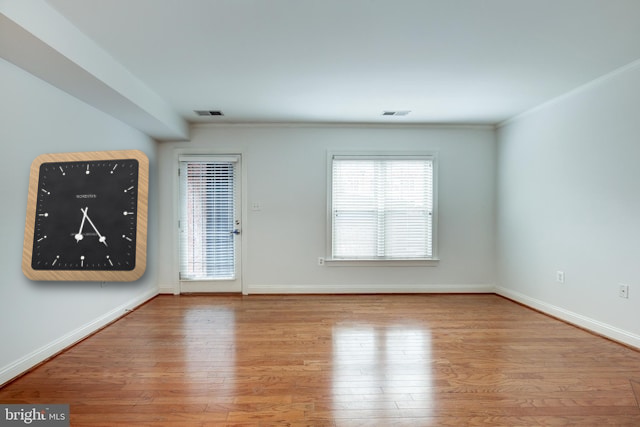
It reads 6h24
